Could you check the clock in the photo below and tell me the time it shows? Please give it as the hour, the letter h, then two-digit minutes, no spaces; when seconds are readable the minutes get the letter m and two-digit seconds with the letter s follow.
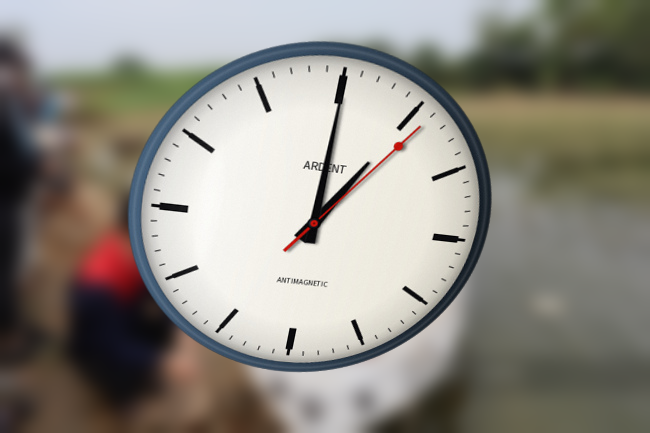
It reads 1h00m06s
